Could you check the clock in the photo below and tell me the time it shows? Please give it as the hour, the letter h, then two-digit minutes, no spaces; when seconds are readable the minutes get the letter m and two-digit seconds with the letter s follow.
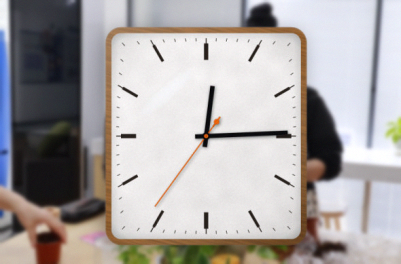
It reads 12h14m36s
